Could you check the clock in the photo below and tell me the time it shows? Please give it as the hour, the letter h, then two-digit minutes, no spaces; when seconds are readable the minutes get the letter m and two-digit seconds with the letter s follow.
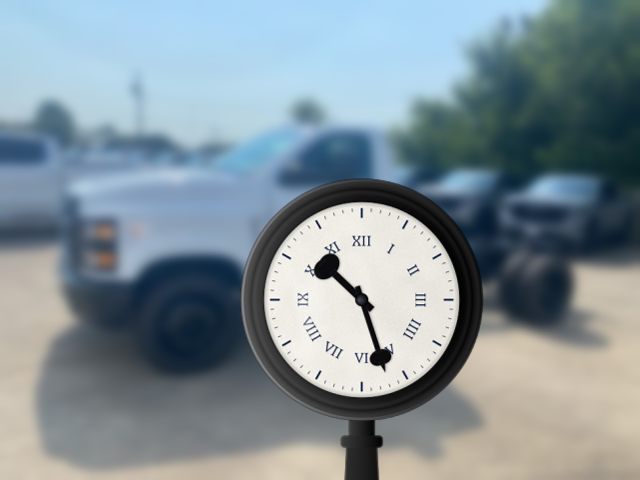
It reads 10h27
